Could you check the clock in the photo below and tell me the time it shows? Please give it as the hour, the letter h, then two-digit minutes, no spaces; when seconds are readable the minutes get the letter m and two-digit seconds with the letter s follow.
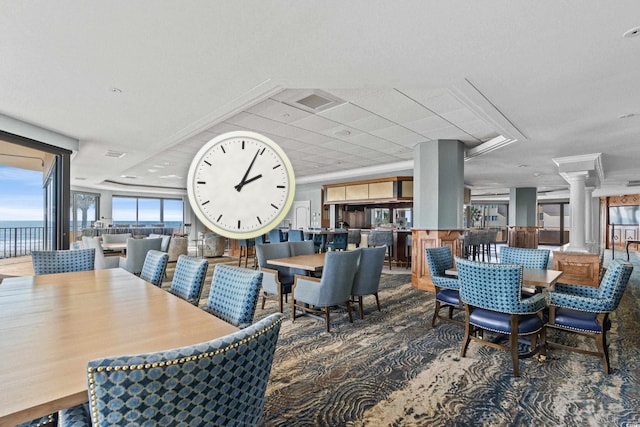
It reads 2h04
